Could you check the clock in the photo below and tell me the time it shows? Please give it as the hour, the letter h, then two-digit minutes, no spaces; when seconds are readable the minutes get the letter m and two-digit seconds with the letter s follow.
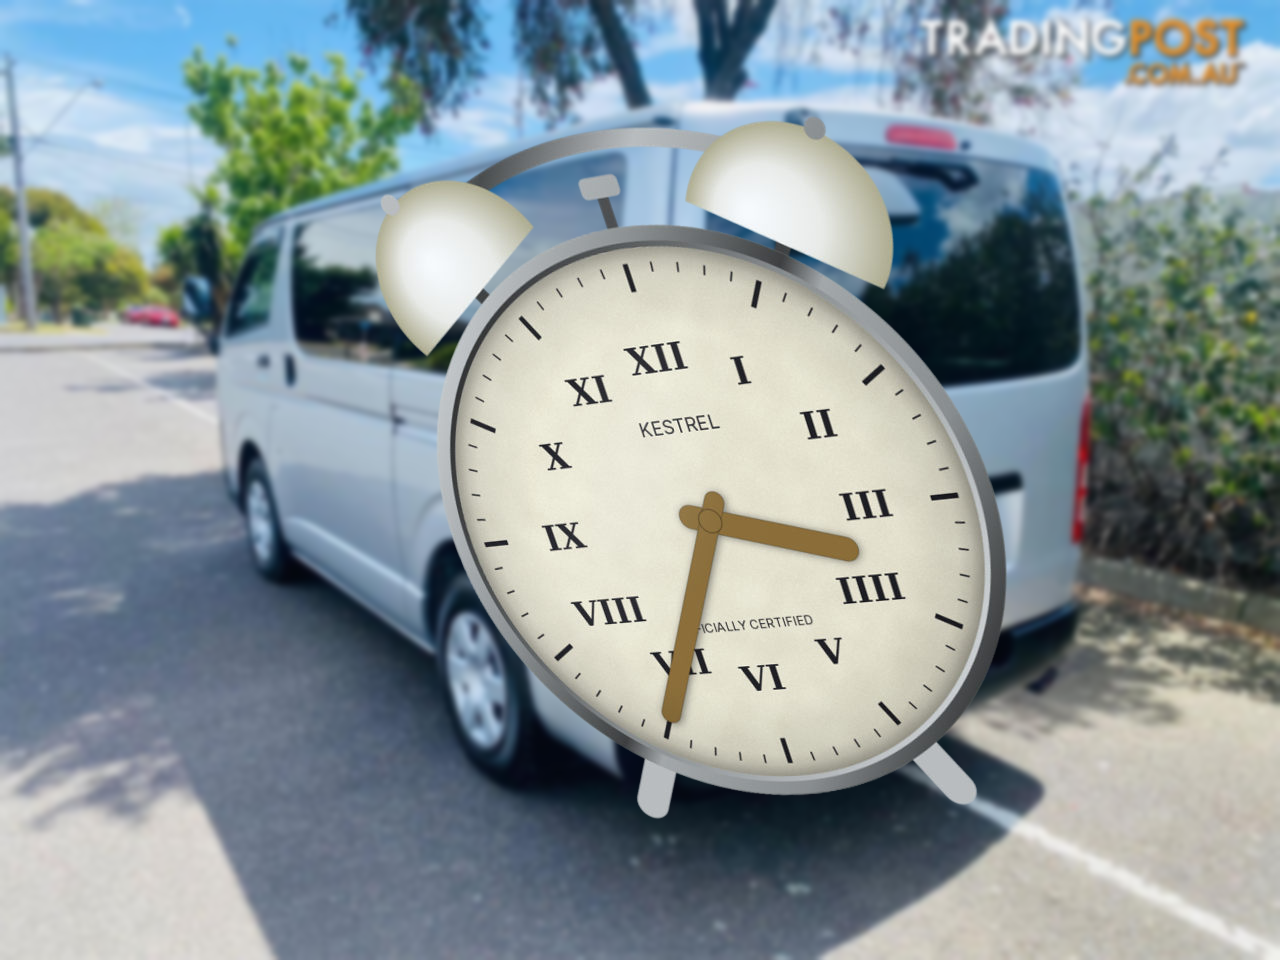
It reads 3h35
